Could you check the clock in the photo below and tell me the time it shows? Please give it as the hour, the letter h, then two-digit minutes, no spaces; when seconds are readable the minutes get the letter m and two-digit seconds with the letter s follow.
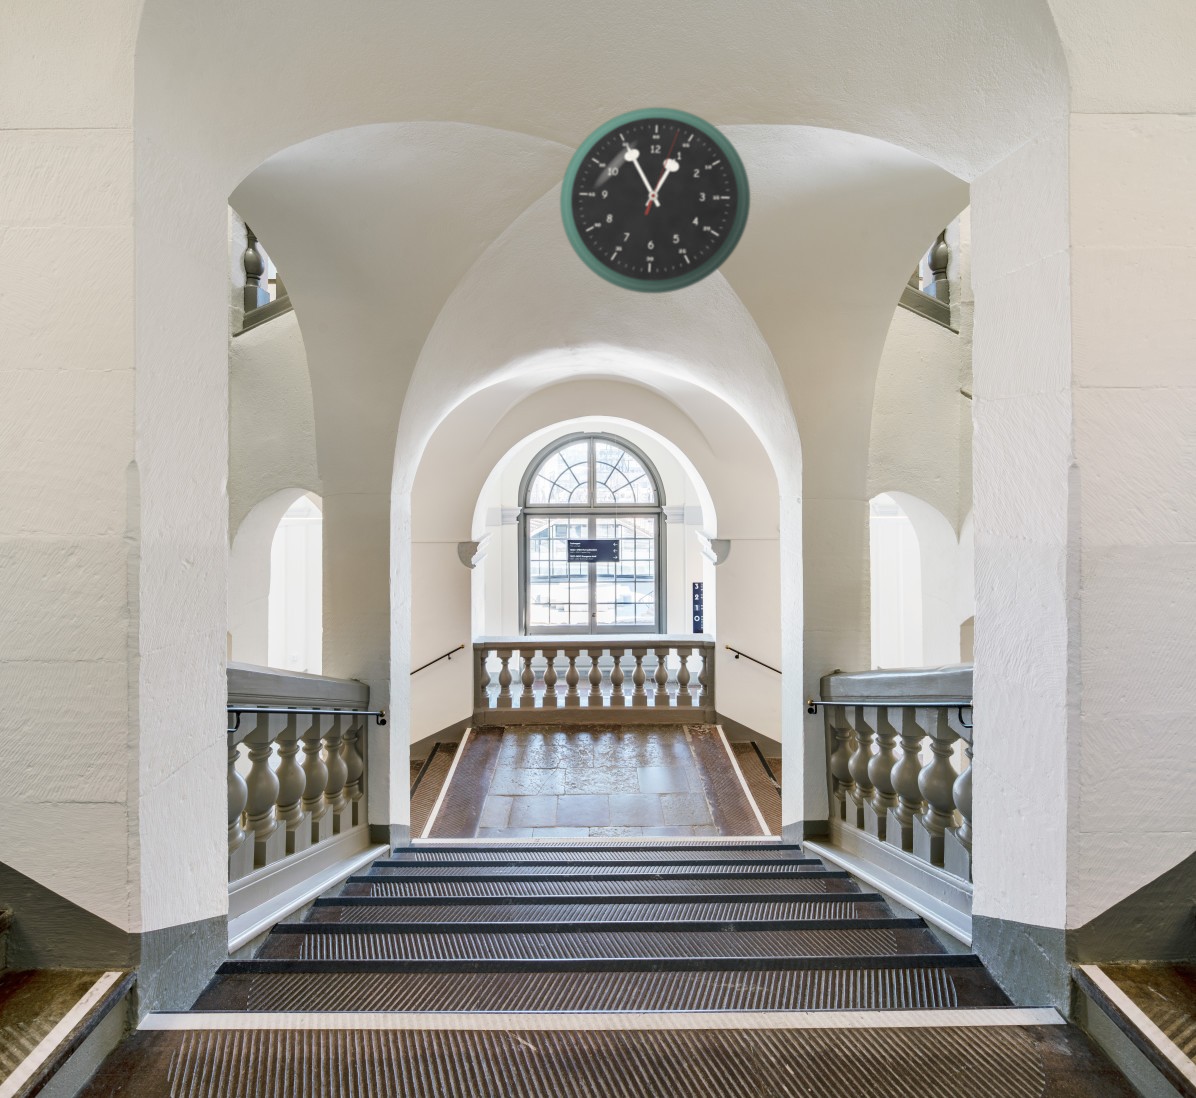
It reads 12h55m03s
